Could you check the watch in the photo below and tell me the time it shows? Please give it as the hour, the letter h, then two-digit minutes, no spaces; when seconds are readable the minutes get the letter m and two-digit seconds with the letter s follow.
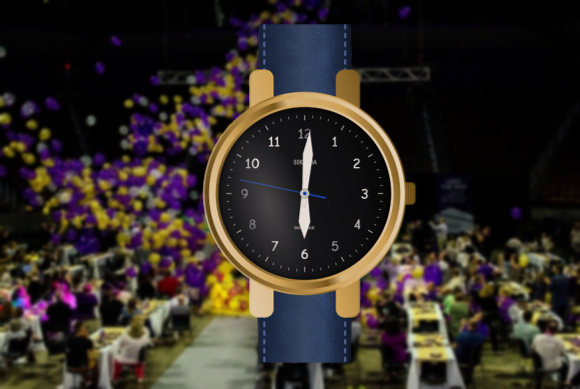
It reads 6h00m47s
